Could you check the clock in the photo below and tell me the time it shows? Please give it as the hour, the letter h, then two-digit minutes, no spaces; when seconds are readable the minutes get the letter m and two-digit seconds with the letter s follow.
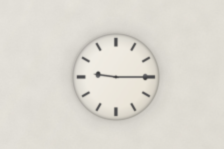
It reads 9h15
